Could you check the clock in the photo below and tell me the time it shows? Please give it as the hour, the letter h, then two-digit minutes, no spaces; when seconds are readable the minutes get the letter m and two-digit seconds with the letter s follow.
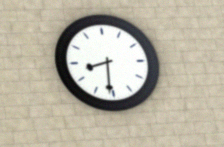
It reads 8h31
